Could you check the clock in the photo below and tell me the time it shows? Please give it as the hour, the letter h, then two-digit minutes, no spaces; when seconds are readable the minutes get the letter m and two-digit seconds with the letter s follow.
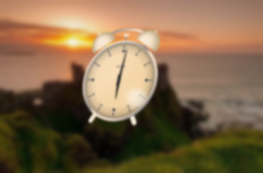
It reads 6h01
